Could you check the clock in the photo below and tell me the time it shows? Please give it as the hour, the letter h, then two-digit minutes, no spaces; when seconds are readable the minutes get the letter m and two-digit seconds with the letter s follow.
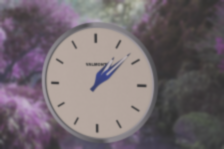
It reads 1h08
